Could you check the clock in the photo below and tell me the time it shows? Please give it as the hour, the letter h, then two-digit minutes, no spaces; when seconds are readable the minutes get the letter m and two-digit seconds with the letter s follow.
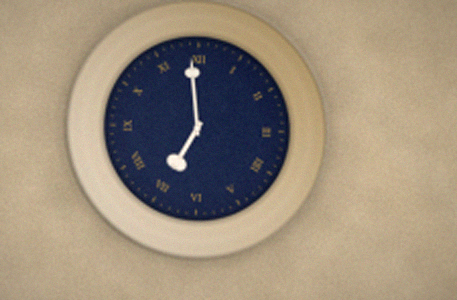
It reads 6h59
